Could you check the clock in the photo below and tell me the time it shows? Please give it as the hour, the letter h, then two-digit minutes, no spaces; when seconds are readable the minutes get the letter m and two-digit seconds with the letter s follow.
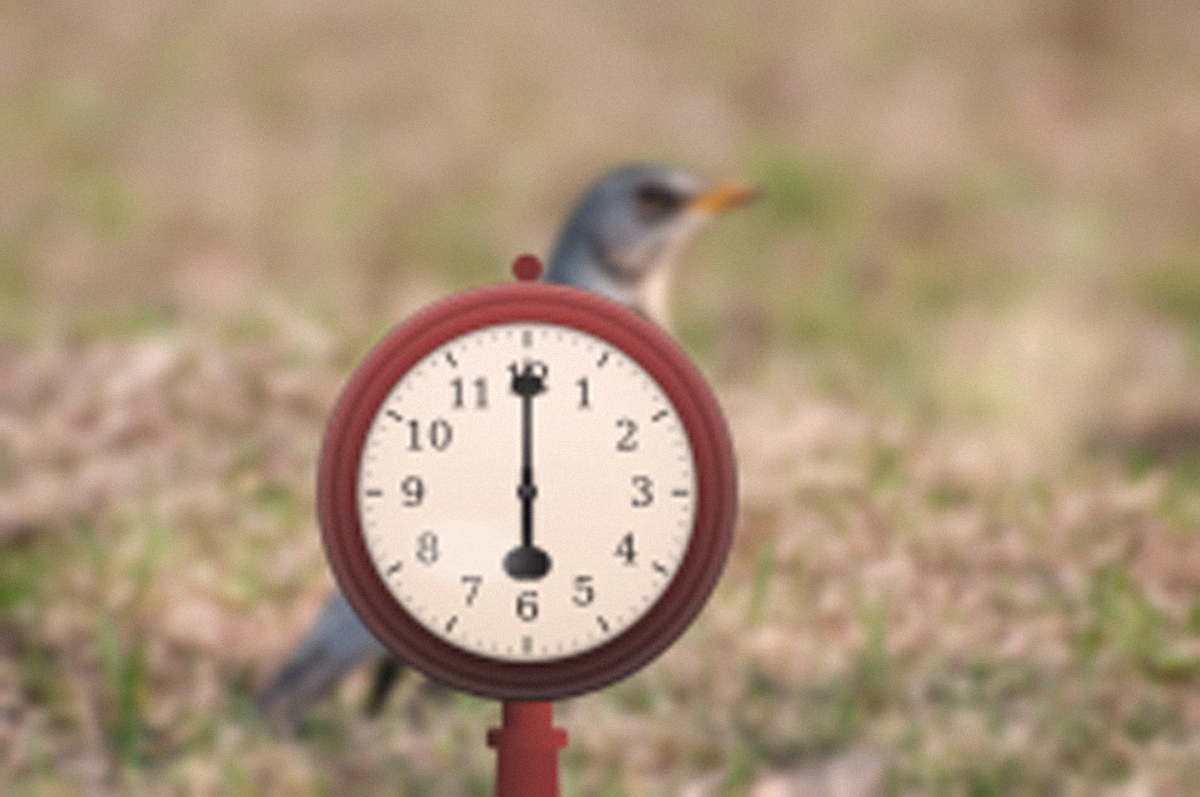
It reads 6h00
